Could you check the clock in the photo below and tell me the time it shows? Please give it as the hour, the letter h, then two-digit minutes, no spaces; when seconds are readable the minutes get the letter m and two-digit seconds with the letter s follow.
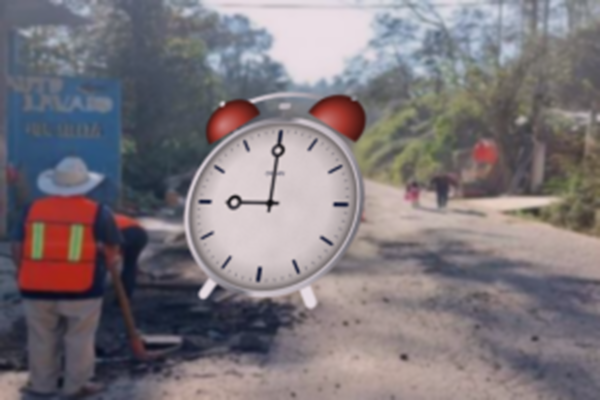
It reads 9h00
